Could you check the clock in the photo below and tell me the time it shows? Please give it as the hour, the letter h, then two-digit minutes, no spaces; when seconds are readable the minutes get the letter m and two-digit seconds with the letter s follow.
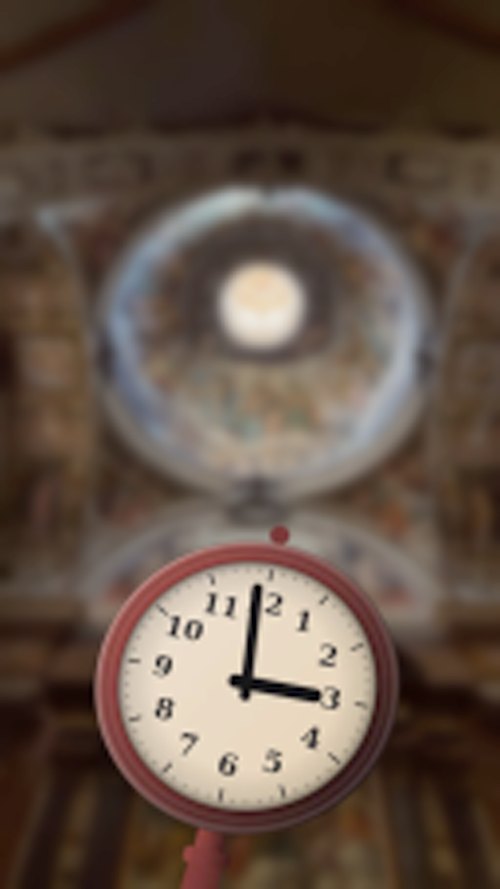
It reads 2h59
